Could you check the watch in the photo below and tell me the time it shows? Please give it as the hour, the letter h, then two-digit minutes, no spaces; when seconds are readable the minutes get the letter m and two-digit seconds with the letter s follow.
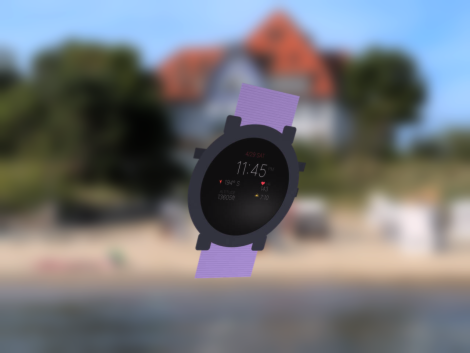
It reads 11h45
